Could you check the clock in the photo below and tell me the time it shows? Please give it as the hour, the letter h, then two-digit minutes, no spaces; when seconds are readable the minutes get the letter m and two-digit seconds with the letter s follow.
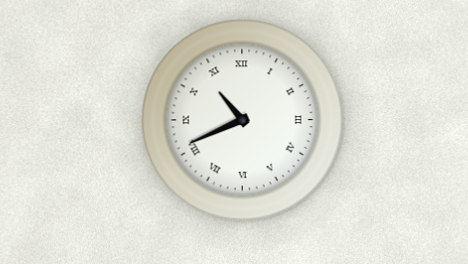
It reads 10h41
